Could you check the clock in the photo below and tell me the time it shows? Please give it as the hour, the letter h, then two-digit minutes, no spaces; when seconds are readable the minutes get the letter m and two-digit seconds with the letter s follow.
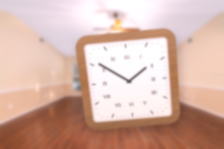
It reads 1h51
